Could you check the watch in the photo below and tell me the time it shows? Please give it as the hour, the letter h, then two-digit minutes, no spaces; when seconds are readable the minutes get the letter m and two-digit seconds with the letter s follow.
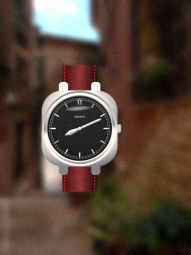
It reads 8h11
